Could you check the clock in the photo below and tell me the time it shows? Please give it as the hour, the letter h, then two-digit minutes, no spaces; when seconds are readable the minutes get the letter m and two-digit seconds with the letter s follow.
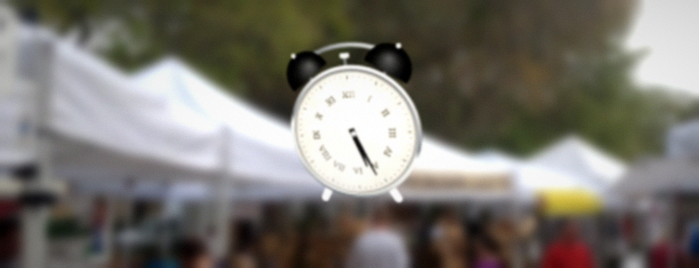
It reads 5h26
